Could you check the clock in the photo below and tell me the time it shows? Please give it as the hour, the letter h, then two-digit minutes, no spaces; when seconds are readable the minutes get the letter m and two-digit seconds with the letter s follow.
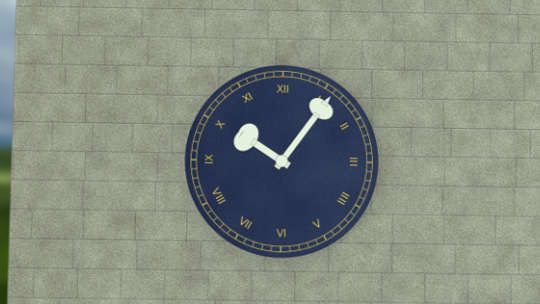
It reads 10h06
